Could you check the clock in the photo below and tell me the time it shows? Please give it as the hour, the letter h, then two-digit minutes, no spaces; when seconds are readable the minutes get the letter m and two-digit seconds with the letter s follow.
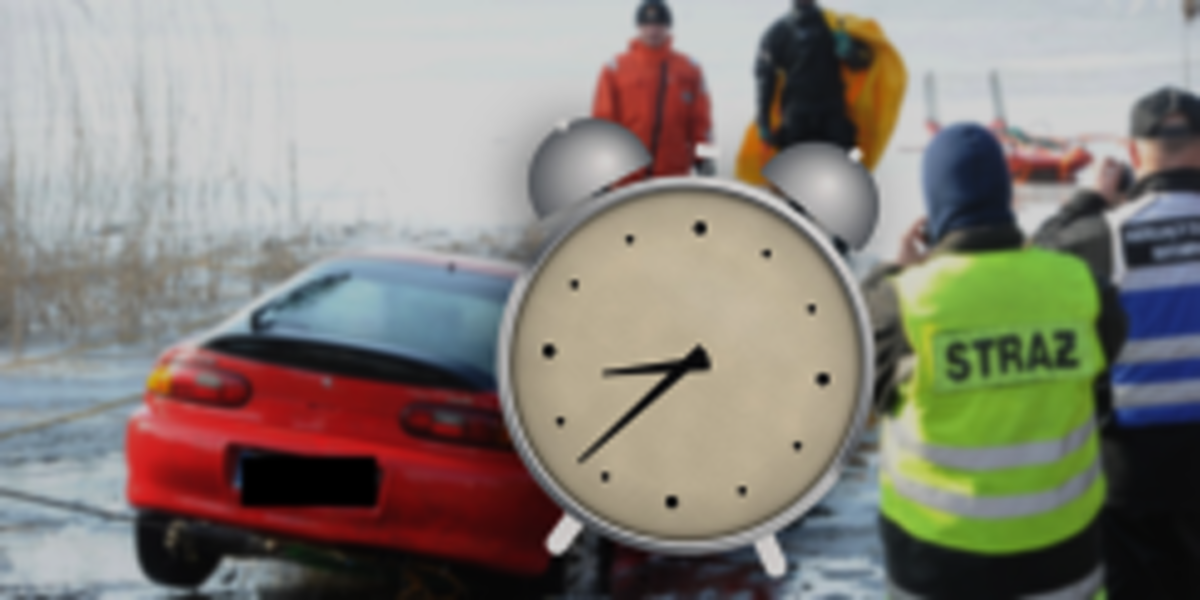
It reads 8h37
